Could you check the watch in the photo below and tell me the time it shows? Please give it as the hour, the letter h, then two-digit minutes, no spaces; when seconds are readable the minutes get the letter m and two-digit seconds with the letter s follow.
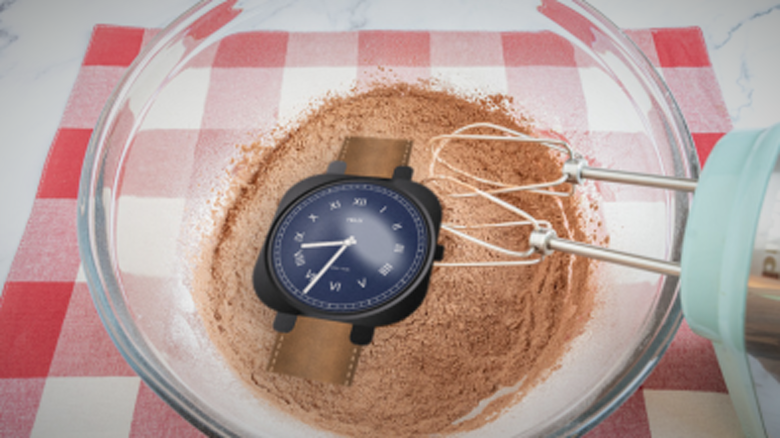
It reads 8h34
